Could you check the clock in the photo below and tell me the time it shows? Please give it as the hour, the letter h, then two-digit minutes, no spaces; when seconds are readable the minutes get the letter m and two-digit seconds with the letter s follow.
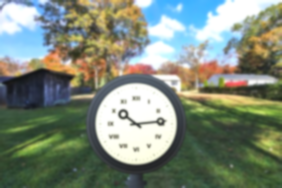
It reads 10h14
